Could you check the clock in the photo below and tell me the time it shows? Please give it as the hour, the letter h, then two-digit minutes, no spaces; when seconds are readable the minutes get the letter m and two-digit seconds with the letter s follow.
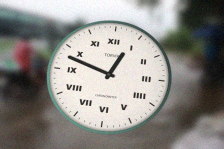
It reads 12h48
